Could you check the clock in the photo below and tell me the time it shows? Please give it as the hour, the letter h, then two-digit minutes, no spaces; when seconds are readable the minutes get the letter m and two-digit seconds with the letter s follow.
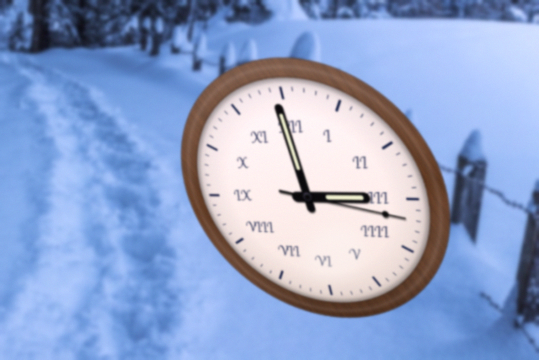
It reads 2h59m17s
